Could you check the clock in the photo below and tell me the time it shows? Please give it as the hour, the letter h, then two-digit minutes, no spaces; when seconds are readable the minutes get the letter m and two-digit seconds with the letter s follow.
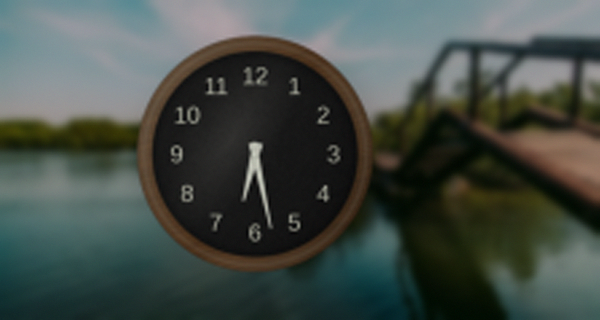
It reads 6h28
